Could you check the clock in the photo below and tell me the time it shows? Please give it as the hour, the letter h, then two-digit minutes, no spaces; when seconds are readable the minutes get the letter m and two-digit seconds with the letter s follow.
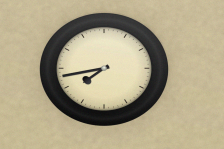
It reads 7h43
